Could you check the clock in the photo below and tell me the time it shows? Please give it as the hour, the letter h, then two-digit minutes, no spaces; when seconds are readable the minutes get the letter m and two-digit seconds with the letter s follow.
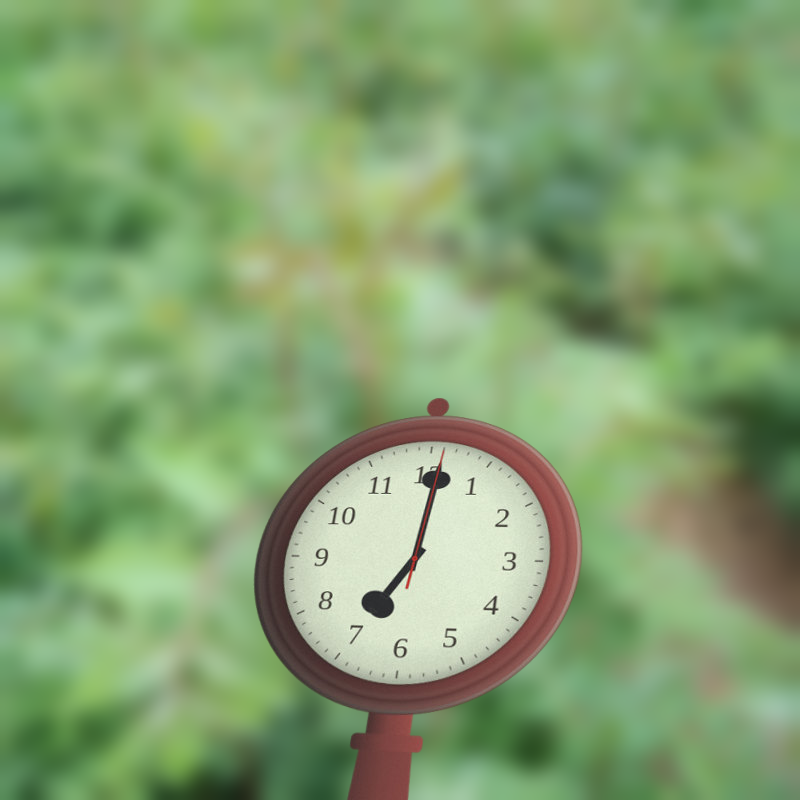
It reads 7h01m01s
